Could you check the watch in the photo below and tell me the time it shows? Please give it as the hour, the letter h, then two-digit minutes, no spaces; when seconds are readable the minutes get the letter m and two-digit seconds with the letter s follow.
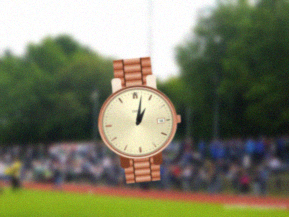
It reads 1h02
